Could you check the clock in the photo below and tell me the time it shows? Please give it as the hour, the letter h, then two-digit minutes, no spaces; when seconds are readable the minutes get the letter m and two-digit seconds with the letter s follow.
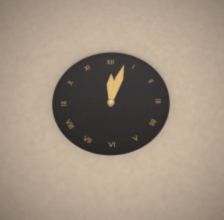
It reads 12h03
